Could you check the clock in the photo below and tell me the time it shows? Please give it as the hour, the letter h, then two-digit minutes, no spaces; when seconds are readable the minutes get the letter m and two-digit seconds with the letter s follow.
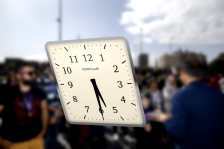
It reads 5h30
